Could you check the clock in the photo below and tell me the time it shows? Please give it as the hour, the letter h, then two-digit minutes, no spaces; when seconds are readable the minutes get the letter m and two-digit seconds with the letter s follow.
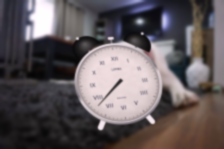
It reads 7h38
